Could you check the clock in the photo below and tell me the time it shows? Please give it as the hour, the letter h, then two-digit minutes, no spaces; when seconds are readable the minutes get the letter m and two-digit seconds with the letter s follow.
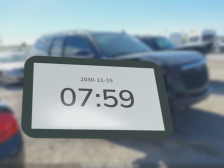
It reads 7h59
